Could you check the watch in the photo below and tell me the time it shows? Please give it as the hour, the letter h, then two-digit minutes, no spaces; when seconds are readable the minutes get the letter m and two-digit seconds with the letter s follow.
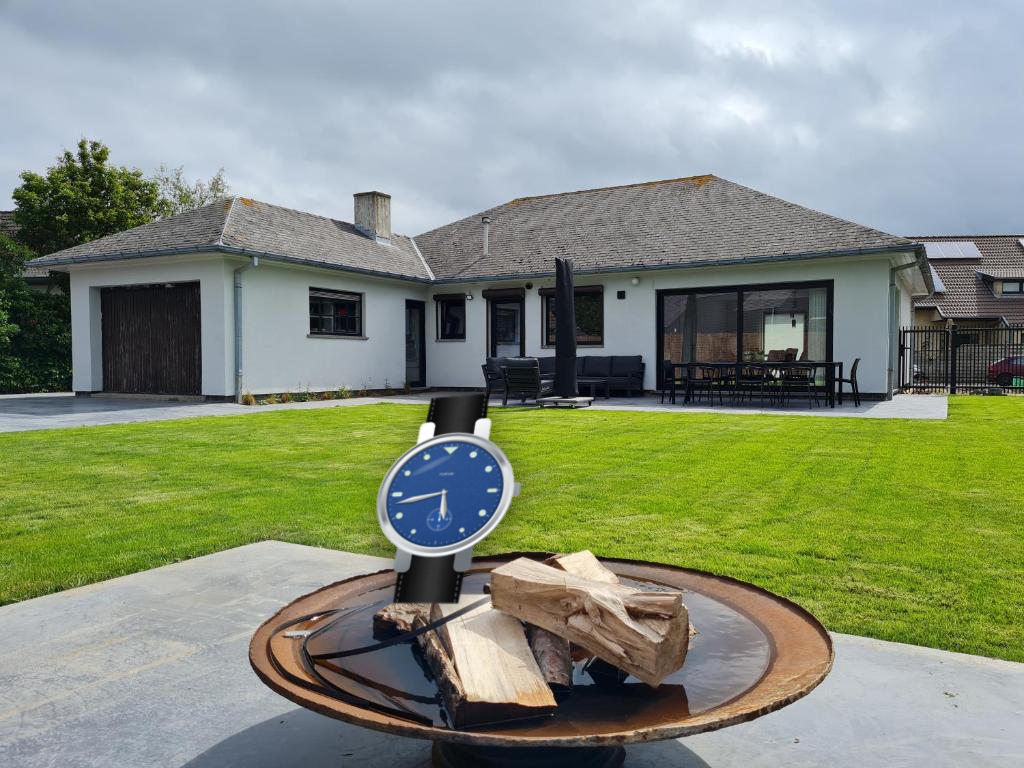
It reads 5h43
